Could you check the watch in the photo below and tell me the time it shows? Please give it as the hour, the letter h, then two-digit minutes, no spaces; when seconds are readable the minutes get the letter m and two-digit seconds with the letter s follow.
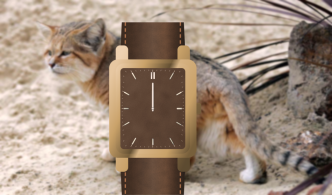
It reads 12h00
